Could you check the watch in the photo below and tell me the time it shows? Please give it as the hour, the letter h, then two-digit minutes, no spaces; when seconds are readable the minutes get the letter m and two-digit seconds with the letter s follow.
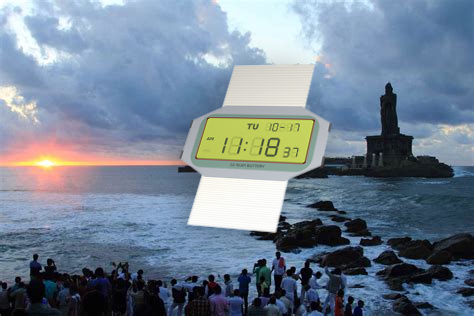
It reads 11h18m37s
